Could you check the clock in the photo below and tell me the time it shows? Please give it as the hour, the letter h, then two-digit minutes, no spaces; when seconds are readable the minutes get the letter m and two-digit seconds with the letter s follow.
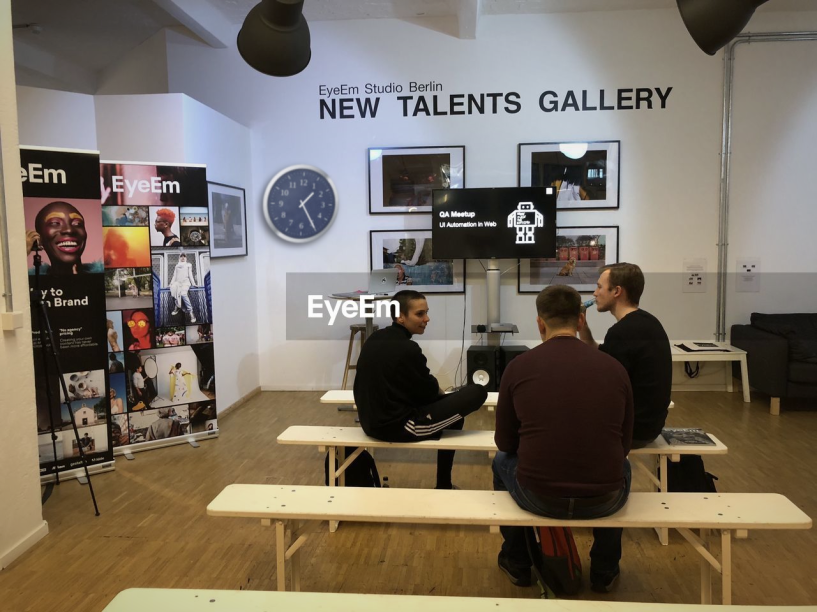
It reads 1h25
